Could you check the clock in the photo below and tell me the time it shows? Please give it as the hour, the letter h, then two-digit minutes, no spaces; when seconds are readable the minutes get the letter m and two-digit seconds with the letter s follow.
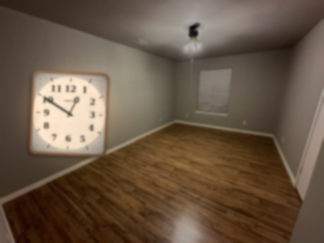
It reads 12h50
